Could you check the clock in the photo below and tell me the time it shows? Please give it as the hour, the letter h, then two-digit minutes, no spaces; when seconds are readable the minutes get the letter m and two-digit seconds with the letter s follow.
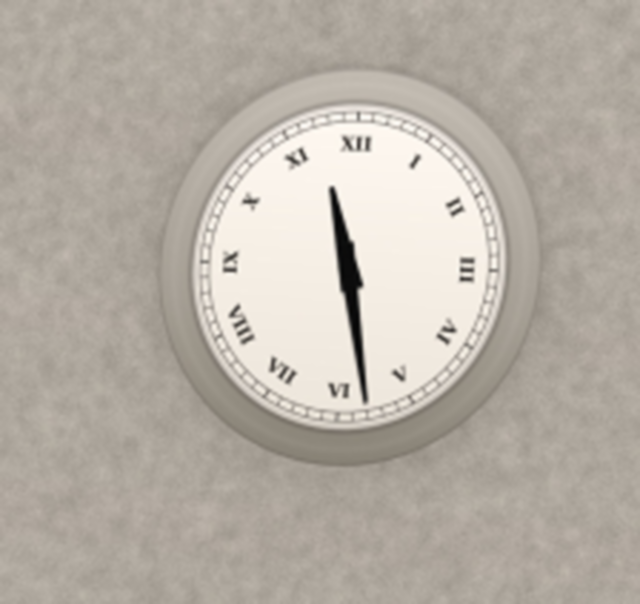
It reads 11h28
